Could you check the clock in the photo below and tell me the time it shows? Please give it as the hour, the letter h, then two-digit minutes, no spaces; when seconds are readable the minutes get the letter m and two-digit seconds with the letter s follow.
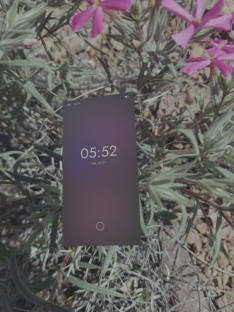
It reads 5h52
